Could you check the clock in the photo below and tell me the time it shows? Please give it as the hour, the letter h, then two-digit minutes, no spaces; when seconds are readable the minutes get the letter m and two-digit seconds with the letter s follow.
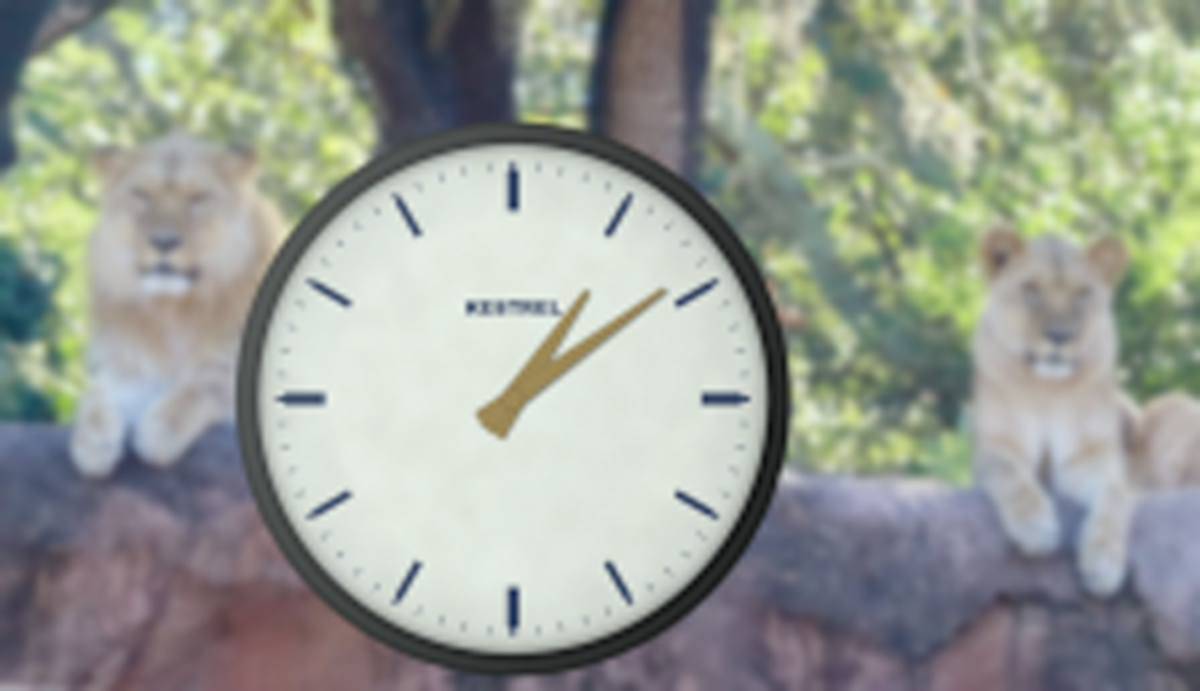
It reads 1h09
